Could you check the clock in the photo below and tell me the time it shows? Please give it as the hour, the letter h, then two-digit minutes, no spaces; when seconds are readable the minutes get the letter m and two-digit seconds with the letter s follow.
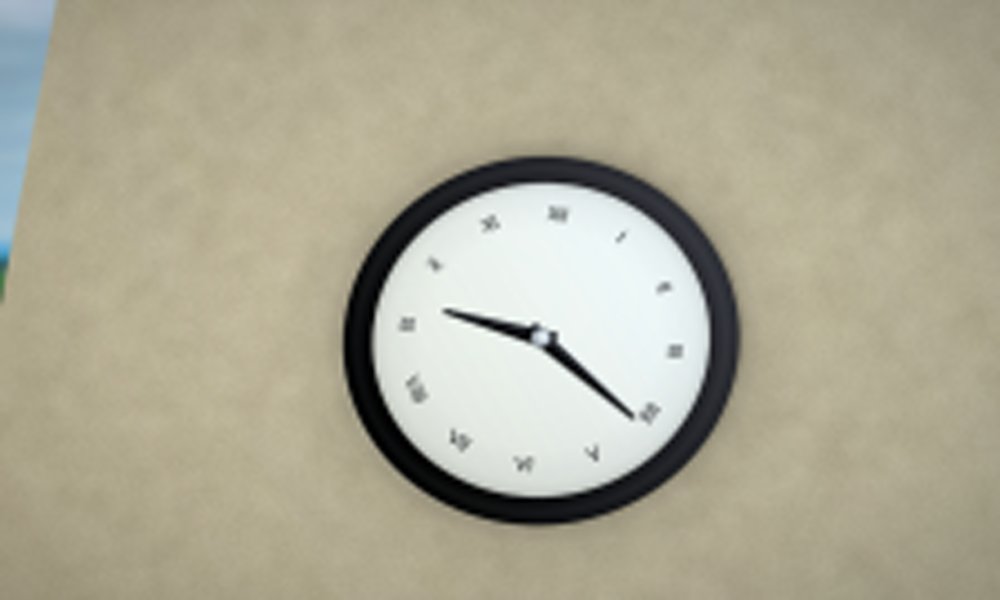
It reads 9h21
